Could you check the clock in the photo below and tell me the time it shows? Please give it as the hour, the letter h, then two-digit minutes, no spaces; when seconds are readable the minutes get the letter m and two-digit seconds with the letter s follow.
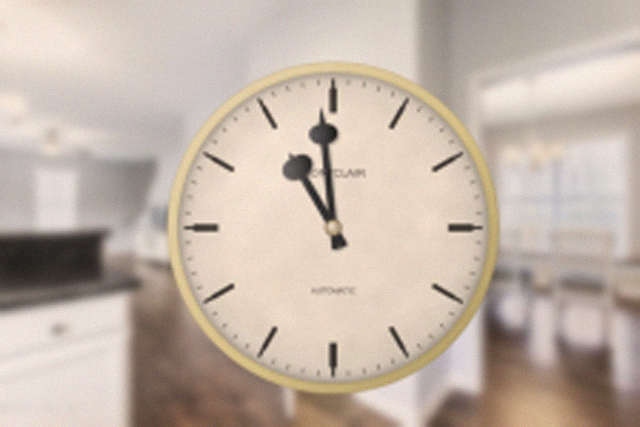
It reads 10h59
